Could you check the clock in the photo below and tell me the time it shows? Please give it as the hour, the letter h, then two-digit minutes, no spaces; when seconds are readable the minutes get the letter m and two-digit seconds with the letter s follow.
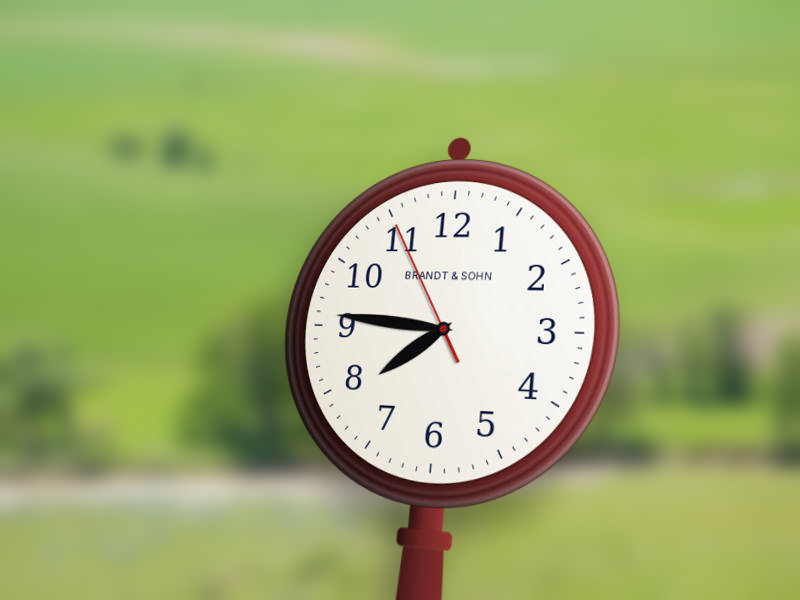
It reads 7h45m55s
